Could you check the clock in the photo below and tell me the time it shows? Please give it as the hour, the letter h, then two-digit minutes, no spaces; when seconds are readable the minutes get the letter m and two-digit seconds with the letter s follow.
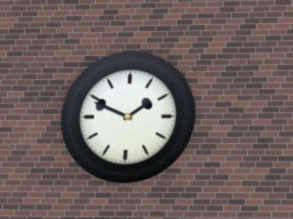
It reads 1h49
